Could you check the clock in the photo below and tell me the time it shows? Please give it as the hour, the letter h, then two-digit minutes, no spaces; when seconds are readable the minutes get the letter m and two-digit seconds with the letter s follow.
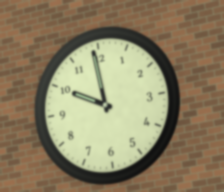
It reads 9h59
